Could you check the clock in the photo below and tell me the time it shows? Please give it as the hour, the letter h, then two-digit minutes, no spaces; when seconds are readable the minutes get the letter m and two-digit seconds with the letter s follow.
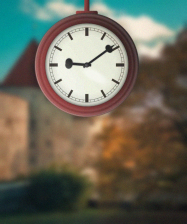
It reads 9h09
